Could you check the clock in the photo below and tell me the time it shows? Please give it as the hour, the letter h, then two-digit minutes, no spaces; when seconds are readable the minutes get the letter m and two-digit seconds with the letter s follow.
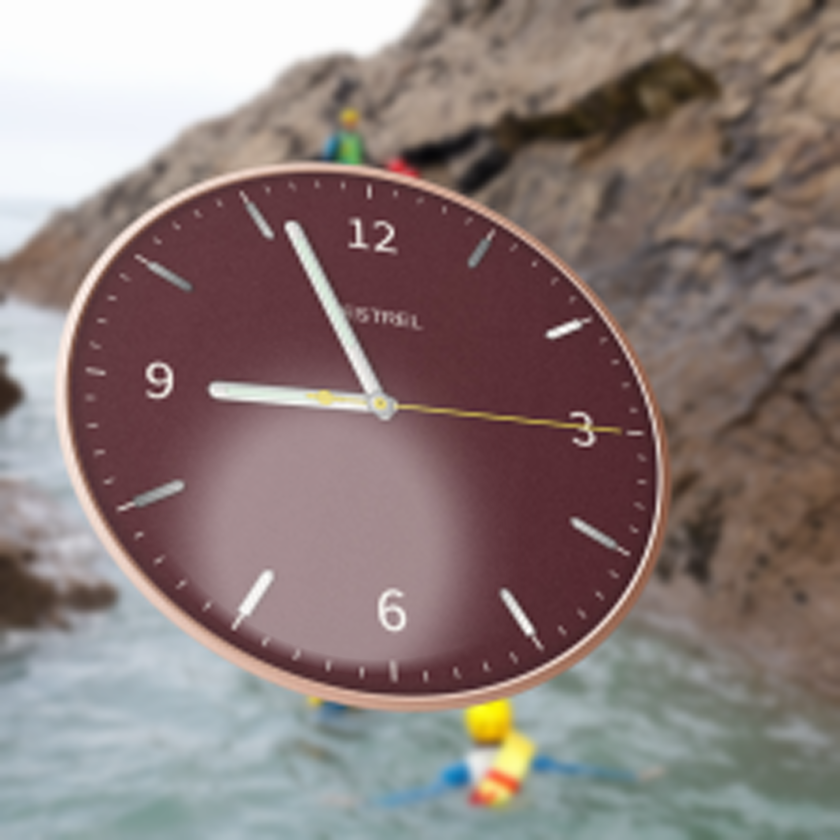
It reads 8h56m15s
